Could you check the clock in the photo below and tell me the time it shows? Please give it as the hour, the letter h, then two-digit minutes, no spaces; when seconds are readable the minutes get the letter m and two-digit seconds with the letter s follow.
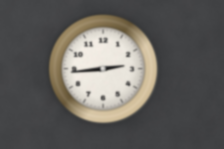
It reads 2h44
